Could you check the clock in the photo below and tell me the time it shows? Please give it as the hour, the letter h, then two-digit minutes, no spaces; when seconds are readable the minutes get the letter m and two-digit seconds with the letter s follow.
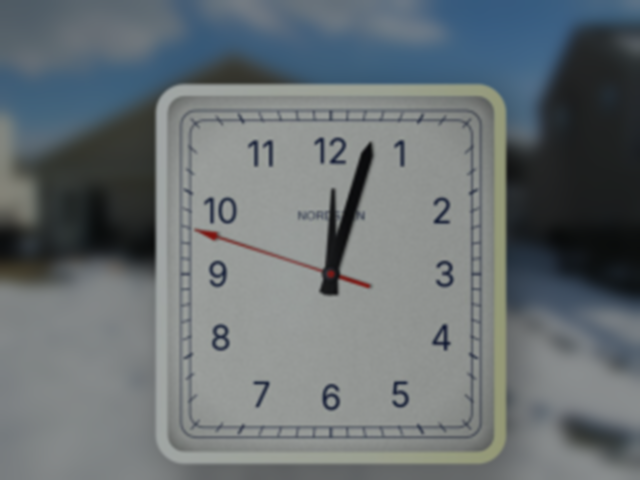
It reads 12h02m48s
